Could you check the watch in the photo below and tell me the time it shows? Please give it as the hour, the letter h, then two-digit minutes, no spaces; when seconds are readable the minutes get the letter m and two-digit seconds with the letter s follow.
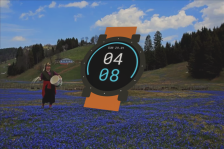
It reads 4h08
